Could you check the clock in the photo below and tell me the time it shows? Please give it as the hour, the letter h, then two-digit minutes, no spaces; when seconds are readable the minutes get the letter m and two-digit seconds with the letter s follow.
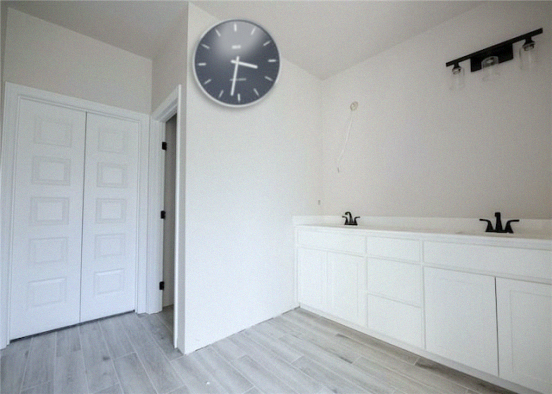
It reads 3h32
